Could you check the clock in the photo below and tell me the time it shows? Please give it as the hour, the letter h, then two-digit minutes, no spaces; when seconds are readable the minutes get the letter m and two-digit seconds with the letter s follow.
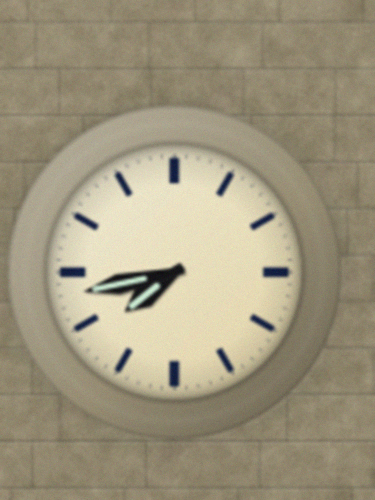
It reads 7h43
